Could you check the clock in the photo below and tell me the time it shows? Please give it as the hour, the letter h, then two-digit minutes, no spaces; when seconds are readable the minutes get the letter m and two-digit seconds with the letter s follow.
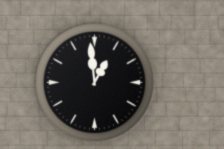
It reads 12h59
